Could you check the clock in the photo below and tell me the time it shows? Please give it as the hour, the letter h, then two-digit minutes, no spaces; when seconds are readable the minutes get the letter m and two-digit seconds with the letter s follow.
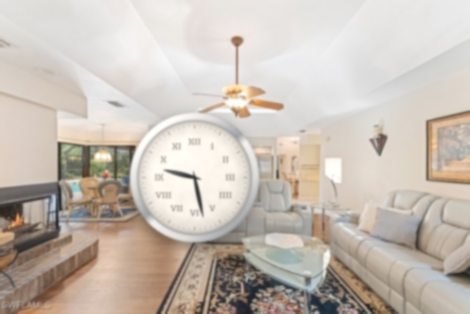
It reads 9h28
